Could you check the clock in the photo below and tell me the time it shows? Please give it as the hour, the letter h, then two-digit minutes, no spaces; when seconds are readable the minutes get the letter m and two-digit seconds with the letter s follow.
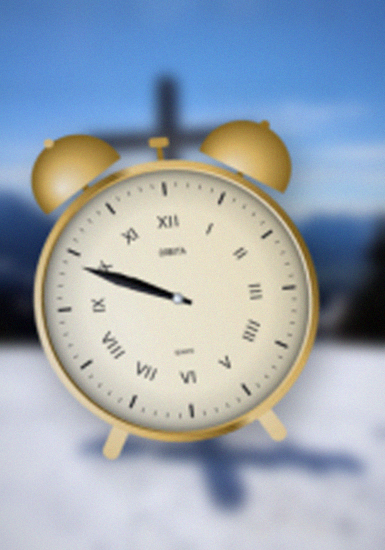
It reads 9h49
